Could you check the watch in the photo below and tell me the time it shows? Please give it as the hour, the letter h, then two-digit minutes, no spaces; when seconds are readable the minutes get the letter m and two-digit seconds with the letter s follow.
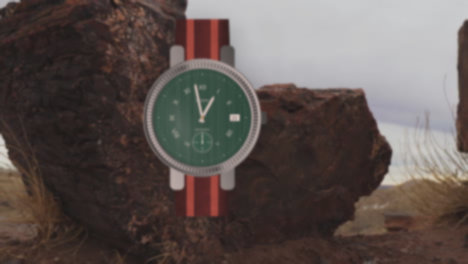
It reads 12h58
